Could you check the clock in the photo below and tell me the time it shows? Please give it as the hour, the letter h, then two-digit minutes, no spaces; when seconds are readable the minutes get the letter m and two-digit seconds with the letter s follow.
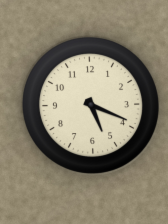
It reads 5h19
